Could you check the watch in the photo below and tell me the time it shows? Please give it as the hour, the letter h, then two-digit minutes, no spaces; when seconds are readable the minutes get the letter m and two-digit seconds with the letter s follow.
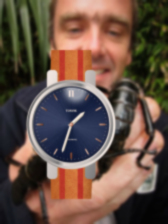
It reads 1h33
